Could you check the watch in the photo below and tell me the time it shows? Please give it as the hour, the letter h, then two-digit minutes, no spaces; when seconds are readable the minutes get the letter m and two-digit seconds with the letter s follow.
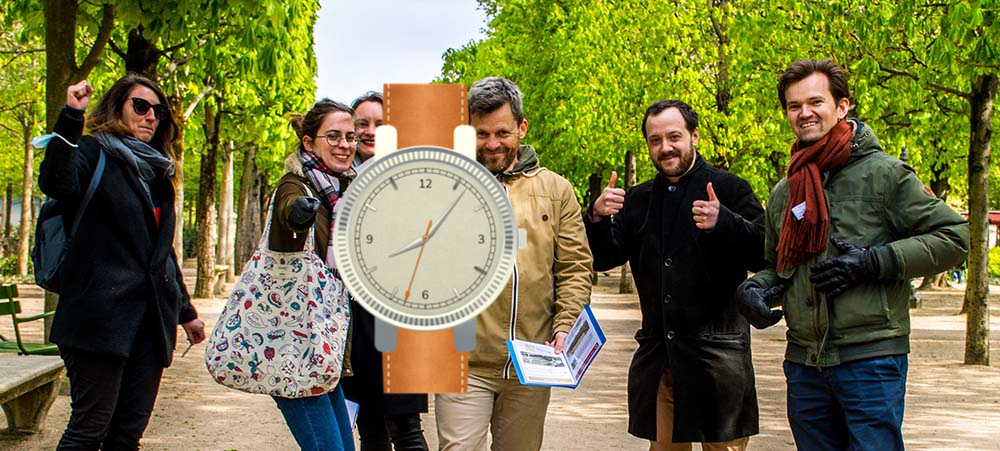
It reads 8h06m33s
